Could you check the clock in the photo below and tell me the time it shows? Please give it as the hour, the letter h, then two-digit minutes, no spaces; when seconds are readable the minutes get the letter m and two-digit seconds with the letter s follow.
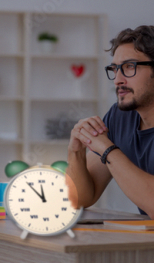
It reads 11h54
